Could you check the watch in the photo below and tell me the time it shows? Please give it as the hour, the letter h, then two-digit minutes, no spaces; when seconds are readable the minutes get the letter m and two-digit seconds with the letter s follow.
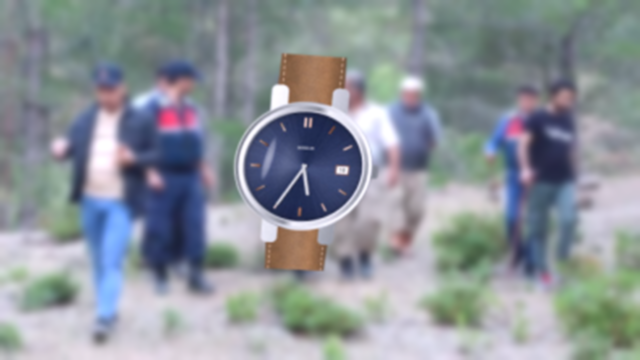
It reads 5h35
